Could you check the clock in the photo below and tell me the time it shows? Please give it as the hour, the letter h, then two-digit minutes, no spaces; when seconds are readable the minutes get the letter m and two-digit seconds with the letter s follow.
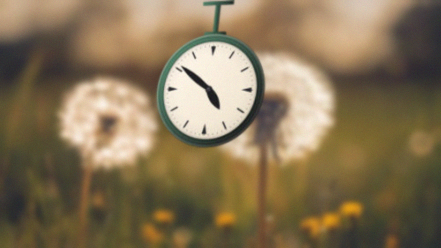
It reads 4h51
